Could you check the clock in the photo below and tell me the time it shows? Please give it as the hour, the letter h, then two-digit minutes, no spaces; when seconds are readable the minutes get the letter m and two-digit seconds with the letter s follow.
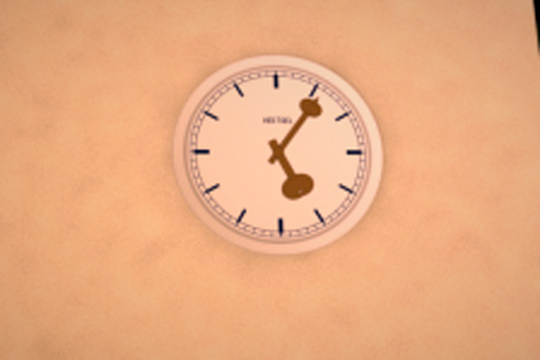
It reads 5h06
